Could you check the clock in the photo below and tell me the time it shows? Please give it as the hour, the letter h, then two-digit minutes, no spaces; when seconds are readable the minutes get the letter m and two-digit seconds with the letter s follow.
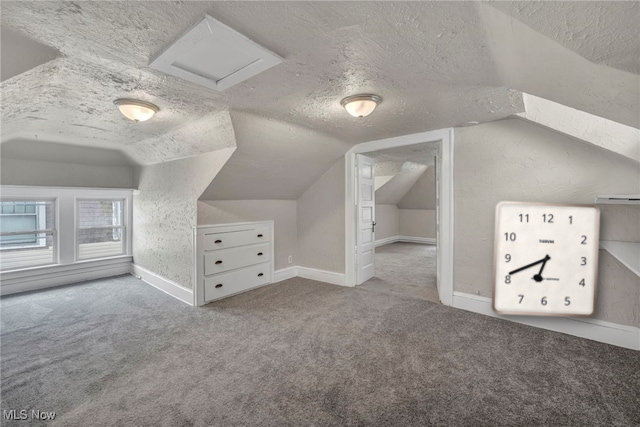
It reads 6h41
